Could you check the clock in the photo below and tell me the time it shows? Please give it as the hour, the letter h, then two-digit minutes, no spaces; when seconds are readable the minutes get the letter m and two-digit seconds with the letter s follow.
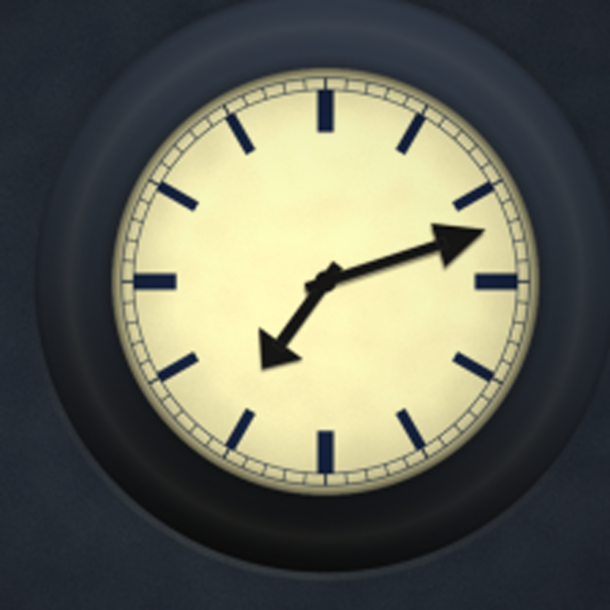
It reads 7h12
